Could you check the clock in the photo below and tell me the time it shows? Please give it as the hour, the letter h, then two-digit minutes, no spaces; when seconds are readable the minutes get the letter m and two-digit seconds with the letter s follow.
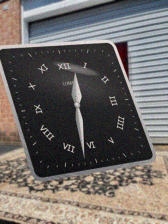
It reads 12h32
